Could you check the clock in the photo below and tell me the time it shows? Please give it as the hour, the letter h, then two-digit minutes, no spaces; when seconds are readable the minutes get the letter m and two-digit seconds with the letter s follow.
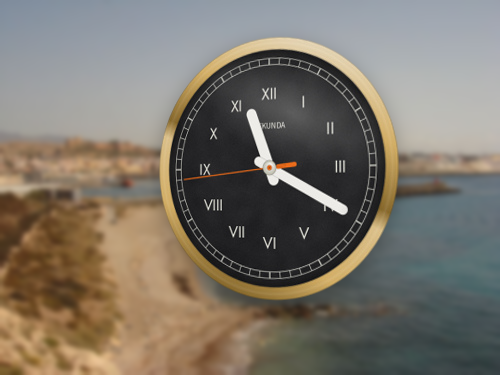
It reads 11h19m44s
